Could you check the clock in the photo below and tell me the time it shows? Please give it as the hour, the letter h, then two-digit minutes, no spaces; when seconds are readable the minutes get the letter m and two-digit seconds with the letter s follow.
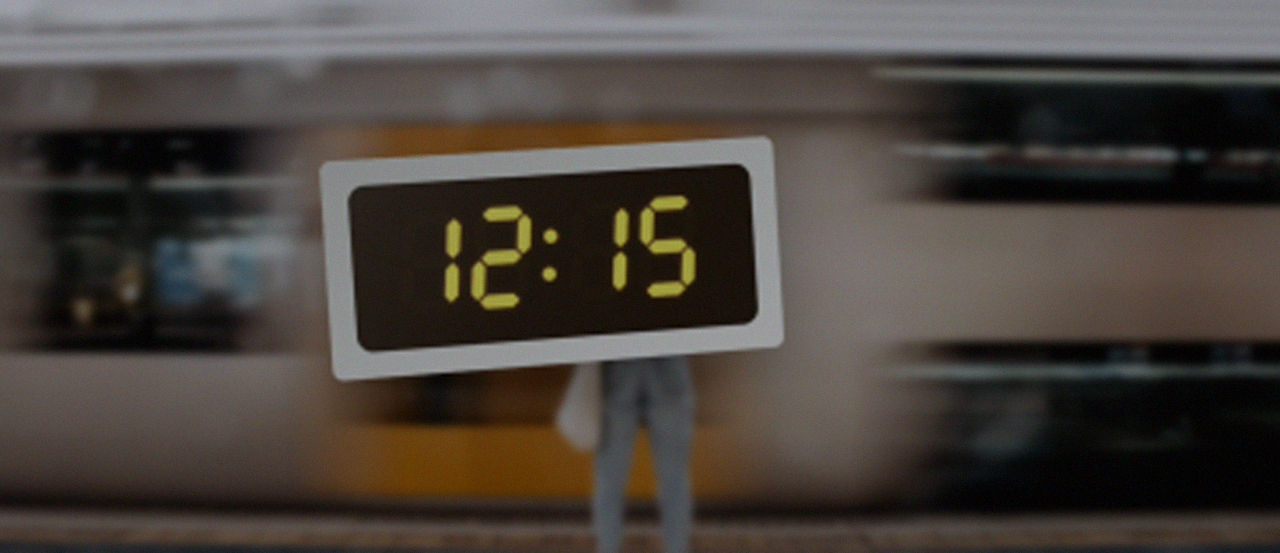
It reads 12h15
